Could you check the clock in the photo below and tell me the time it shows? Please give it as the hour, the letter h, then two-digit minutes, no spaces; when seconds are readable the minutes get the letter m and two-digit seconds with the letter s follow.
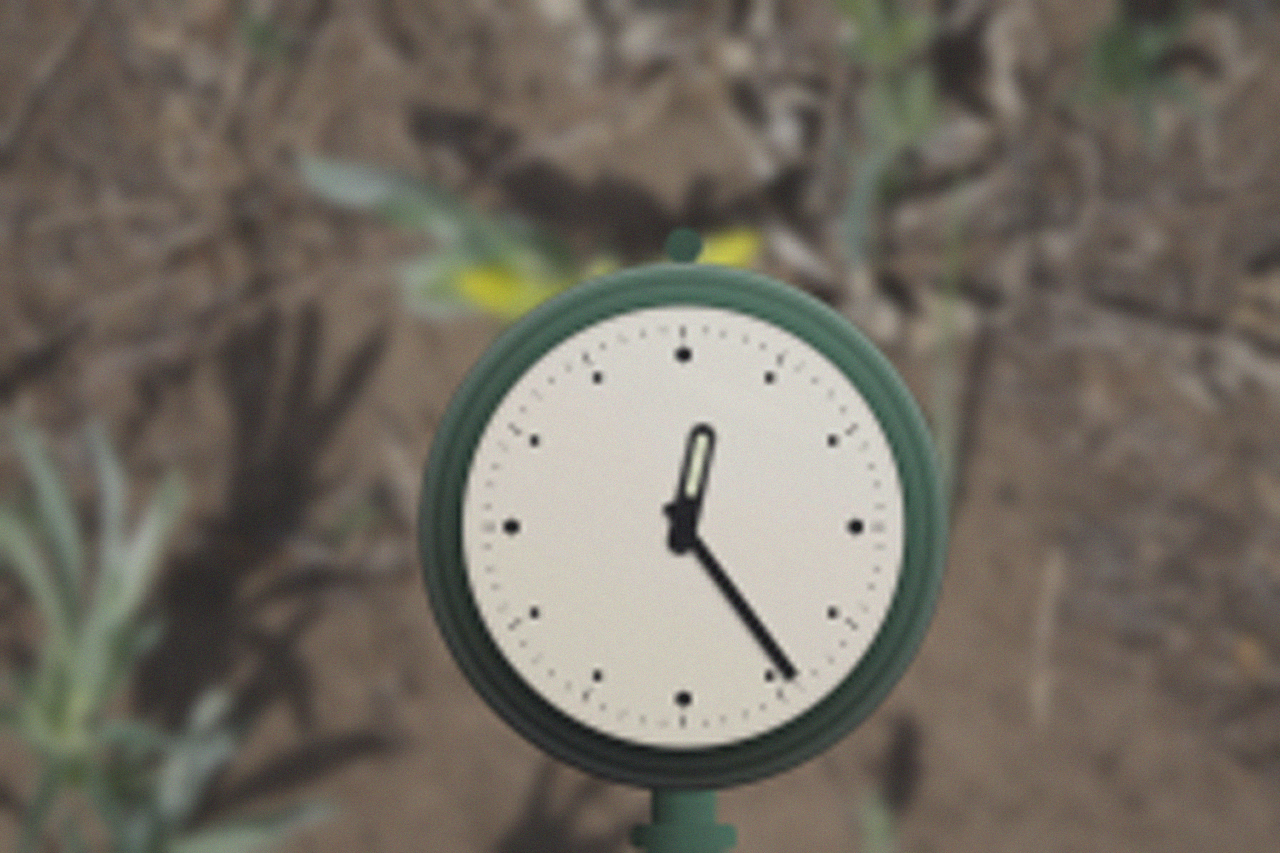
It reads 12h24
